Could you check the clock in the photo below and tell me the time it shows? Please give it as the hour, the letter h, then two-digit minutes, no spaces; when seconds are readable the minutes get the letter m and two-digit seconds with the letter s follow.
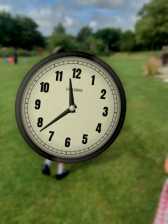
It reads 11h38
